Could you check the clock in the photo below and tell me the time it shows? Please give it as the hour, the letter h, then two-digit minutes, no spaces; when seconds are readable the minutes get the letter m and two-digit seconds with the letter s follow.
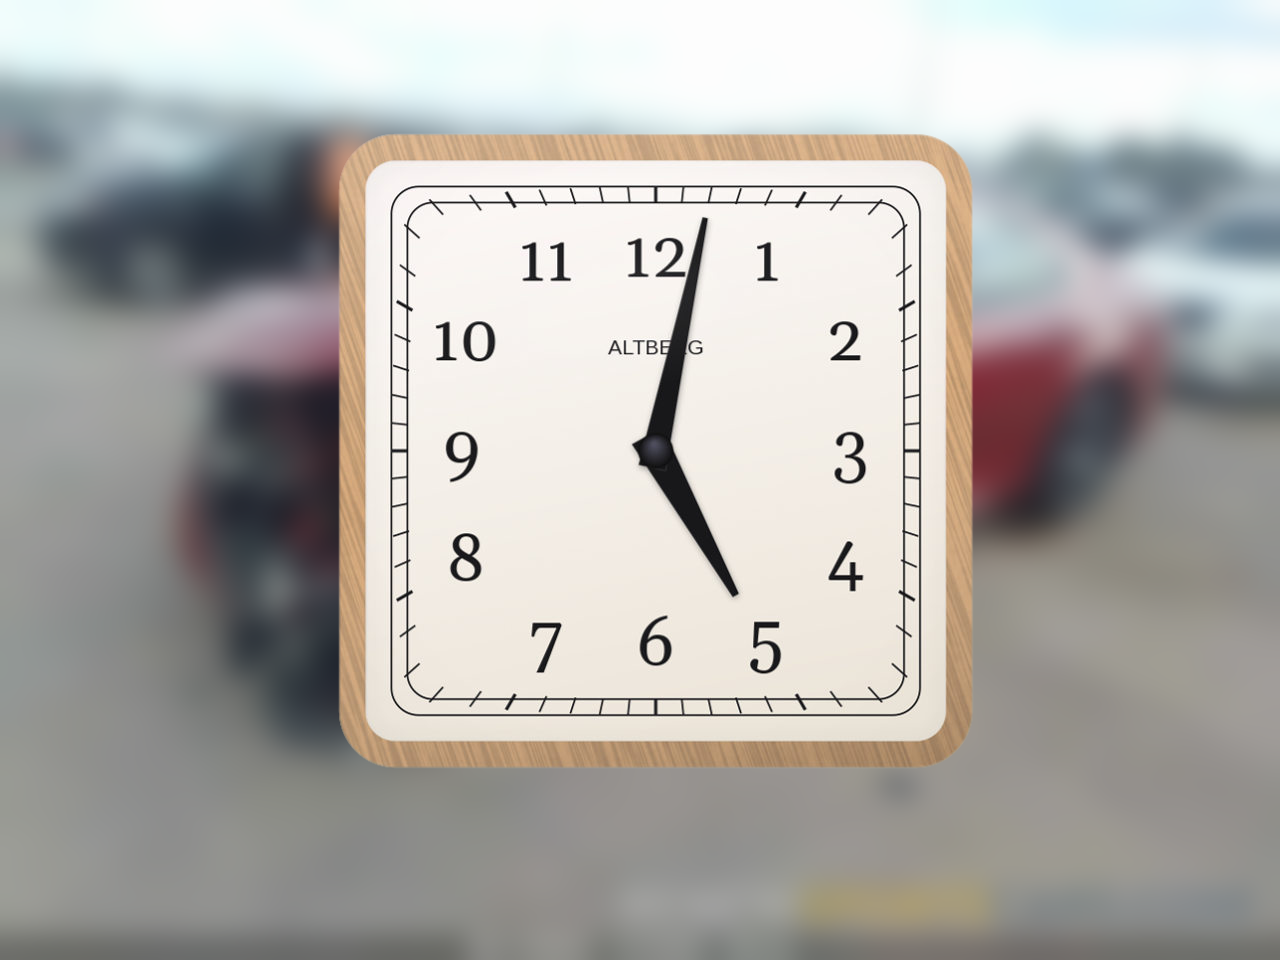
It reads 5h02
